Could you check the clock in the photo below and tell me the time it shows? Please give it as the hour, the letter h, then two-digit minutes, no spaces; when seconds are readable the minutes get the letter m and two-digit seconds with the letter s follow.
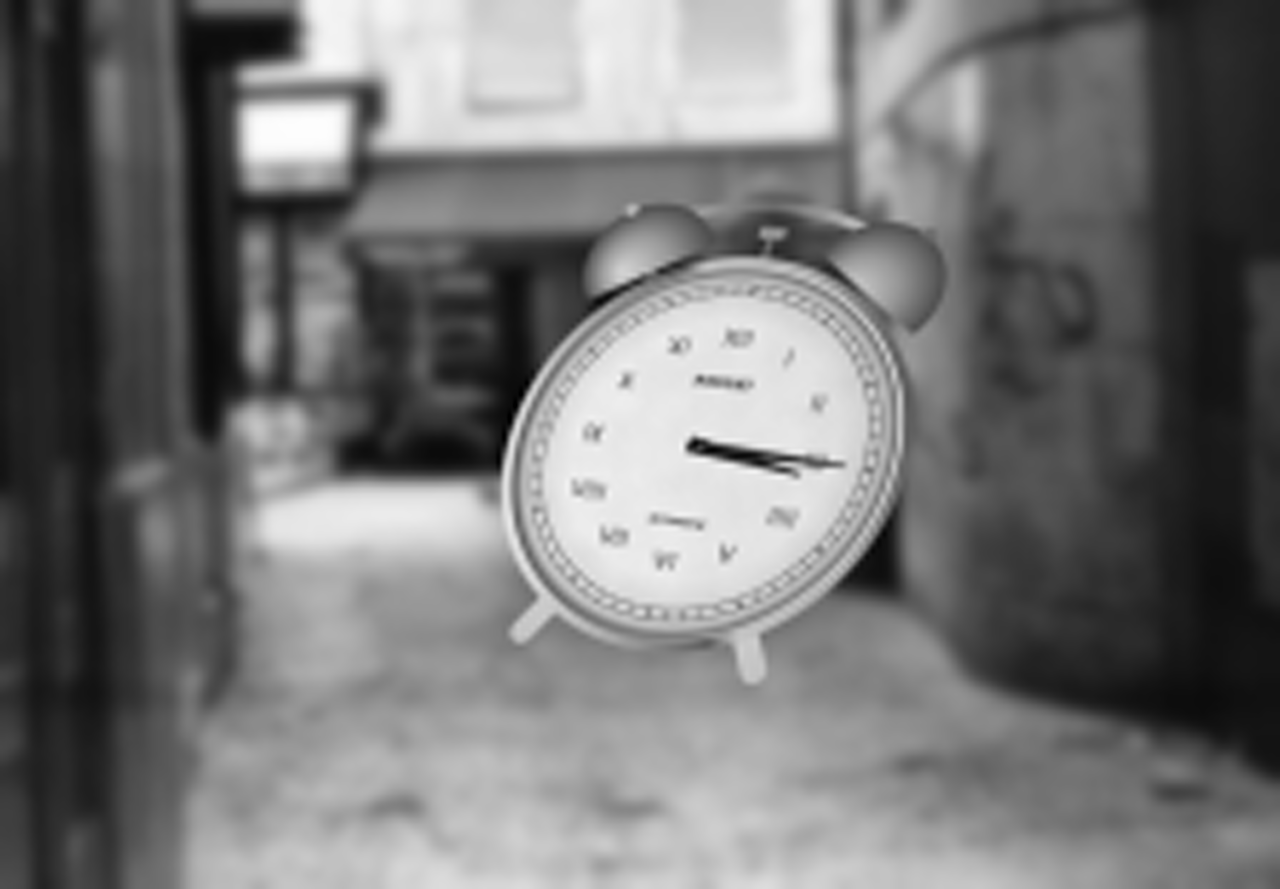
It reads 3h15
